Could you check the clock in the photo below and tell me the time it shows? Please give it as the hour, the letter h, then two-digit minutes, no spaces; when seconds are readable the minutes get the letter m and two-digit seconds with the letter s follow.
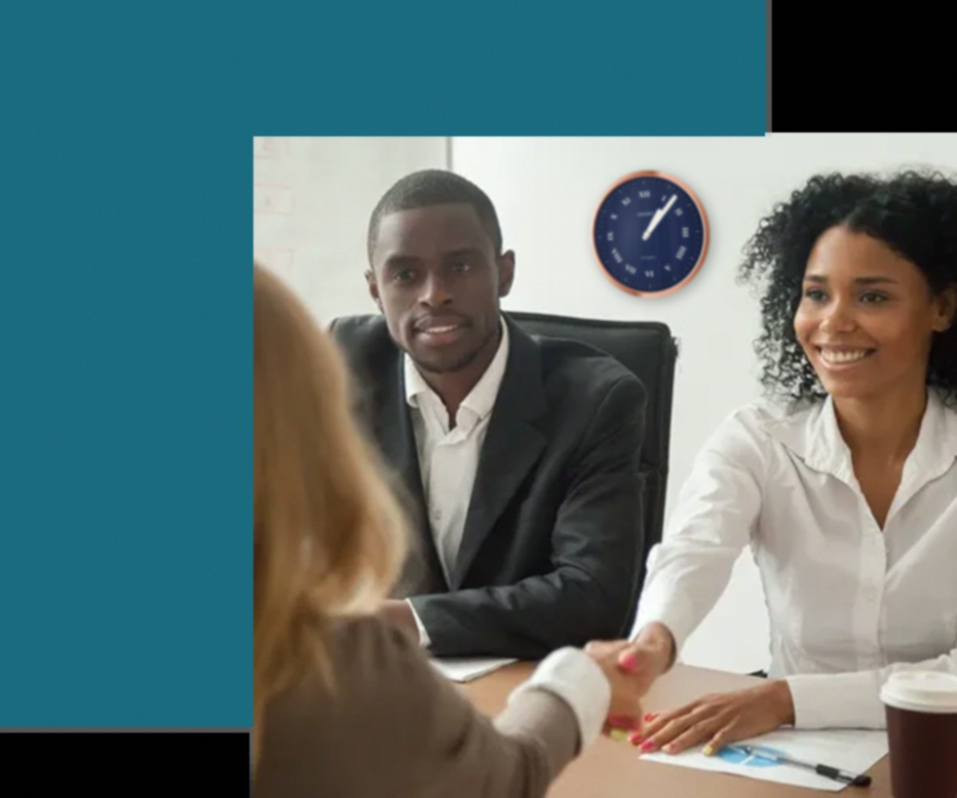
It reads 1h07
